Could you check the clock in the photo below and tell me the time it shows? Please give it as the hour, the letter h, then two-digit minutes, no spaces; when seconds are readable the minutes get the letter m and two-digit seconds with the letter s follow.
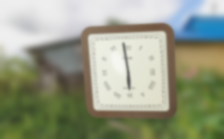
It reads 5h59
